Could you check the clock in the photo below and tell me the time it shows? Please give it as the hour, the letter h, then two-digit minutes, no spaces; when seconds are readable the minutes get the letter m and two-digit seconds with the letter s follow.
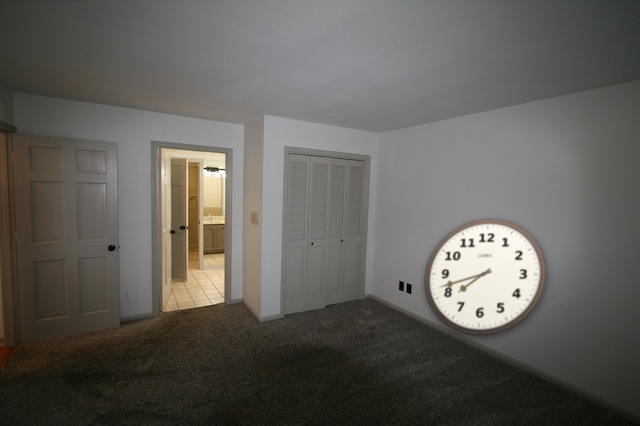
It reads 7h42
